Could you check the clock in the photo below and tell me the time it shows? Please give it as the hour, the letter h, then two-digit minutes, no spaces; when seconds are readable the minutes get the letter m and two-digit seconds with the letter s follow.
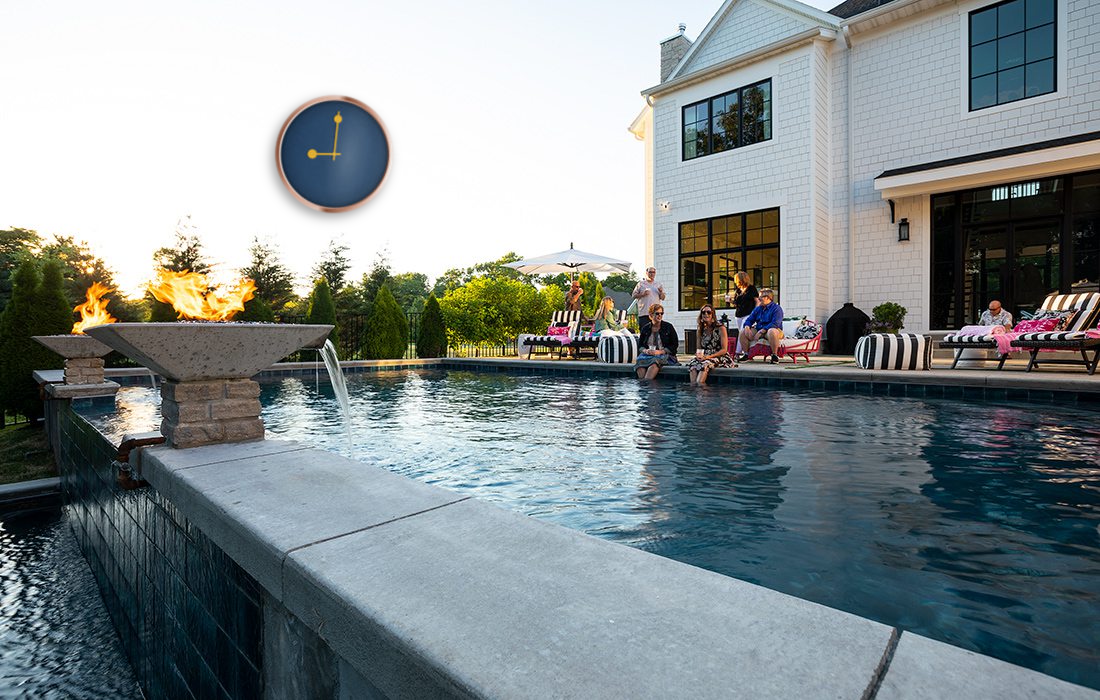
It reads 9h01
